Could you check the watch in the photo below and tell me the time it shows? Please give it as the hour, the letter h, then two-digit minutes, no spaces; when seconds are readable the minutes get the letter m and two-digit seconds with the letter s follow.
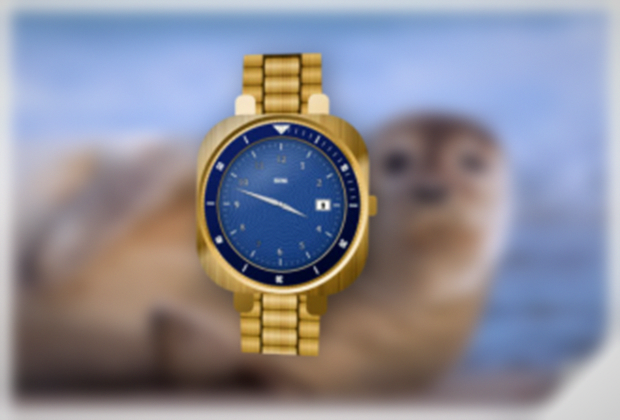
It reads 3h48
